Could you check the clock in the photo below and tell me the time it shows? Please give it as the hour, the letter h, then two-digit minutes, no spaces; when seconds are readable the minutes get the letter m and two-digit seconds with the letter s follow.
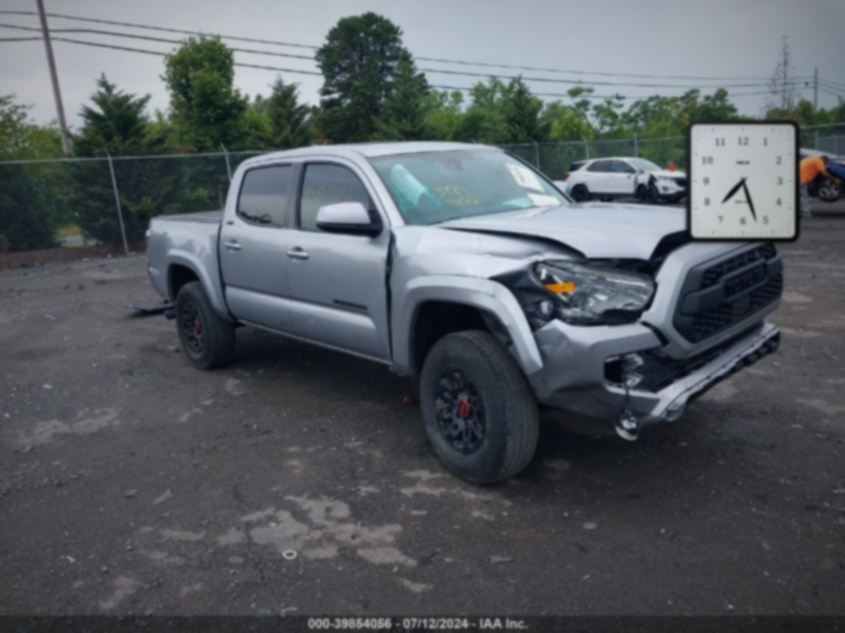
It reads 7h27
